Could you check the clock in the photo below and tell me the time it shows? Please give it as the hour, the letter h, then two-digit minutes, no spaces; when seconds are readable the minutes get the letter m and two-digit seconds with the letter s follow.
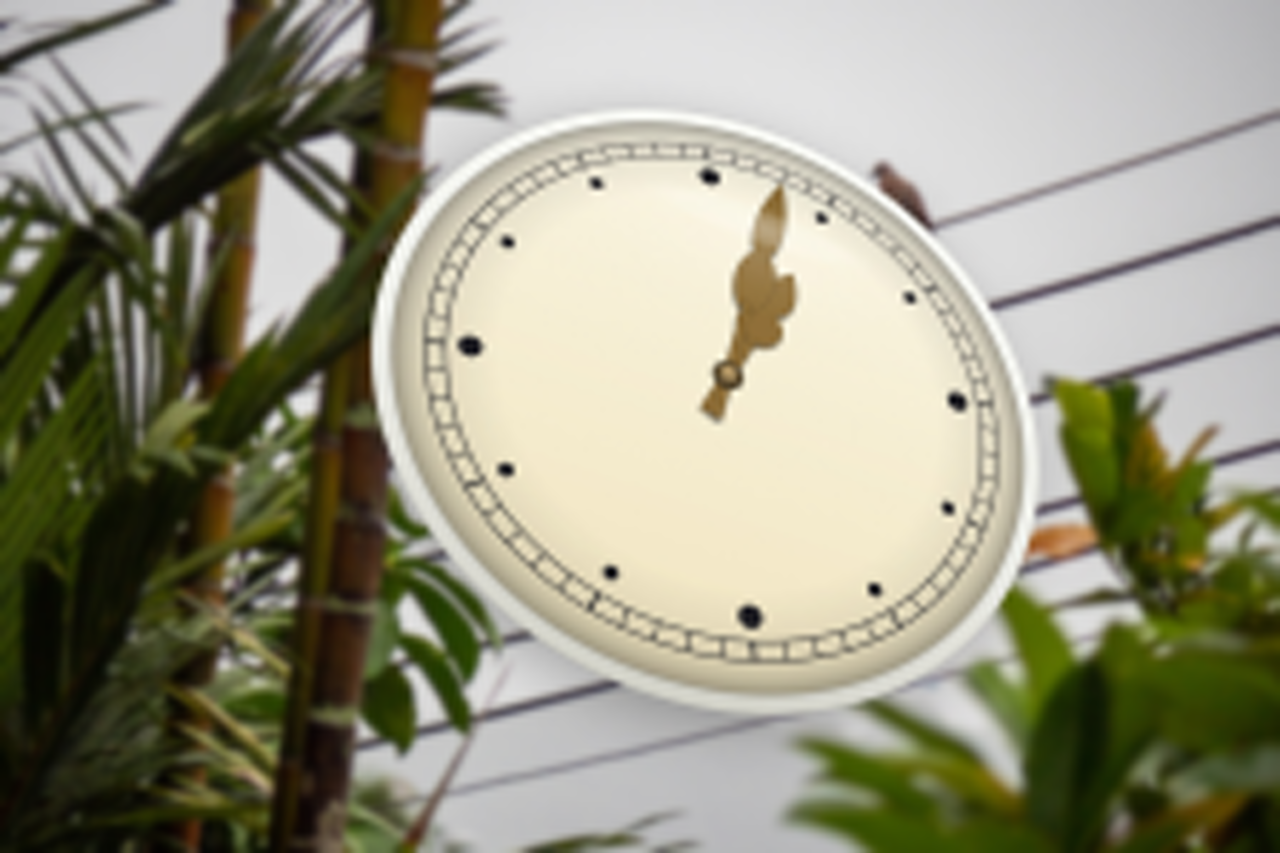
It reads 1h03
